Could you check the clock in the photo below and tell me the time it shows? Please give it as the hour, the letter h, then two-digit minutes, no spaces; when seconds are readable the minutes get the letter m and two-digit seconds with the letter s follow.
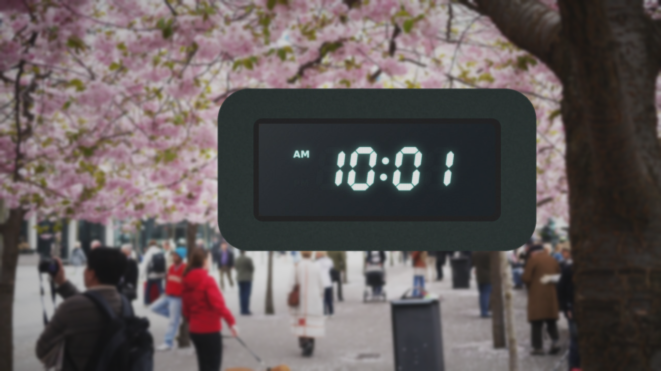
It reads 10h01
